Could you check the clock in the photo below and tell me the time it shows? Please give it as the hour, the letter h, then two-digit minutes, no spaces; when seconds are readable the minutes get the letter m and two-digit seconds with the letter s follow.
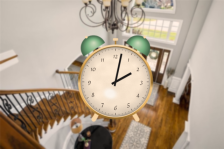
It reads 2h02
